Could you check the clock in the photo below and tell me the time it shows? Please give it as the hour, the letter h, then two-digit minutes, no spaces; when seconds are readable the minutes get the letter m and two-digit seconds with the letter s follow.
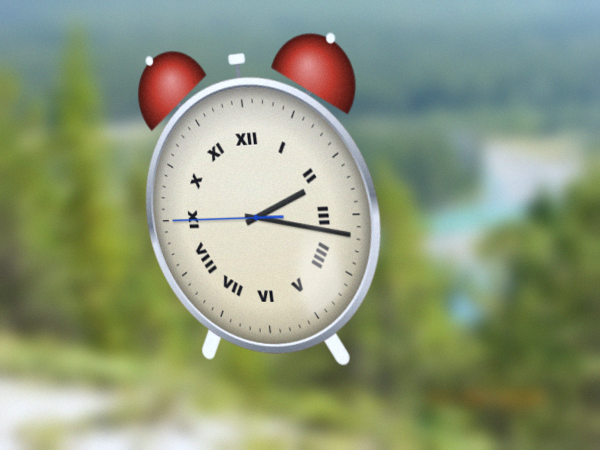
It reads 2h16m45s
